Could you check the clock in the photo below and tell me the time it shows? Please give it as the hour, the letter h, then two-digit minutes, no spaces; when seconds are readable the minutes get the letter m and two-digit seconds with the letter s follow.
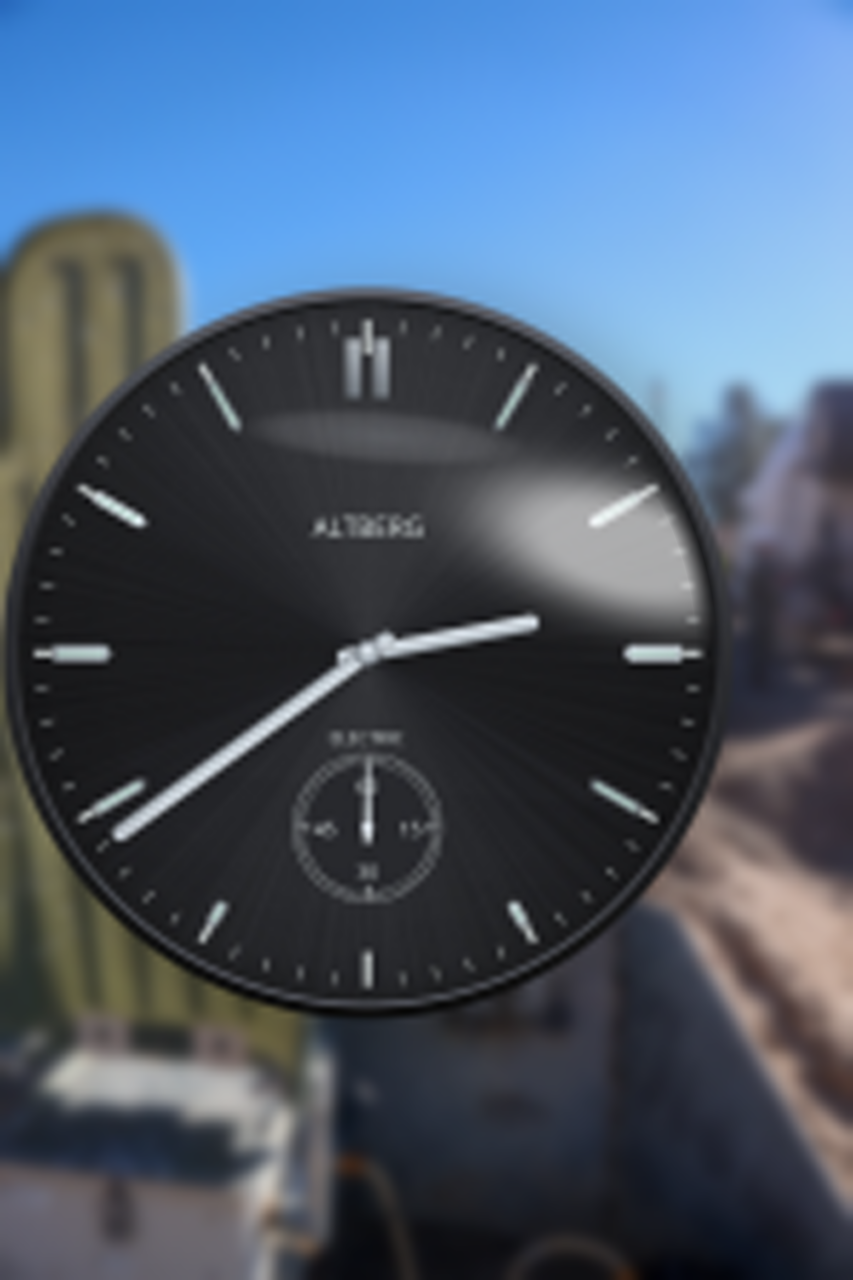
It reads 2h39
